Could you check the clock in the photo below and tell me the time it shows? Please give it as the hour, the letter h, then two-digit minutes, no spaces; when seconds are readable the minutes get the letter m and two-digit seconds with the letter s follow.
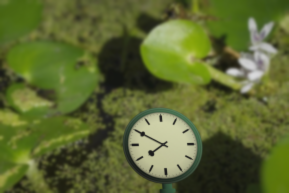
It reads 7h50
